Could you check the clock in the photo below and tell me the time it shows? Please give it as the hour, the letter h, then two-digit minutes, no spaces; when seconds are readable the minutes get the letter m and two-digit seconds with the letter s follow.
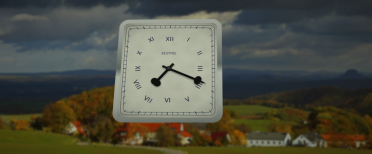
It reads 7h19
